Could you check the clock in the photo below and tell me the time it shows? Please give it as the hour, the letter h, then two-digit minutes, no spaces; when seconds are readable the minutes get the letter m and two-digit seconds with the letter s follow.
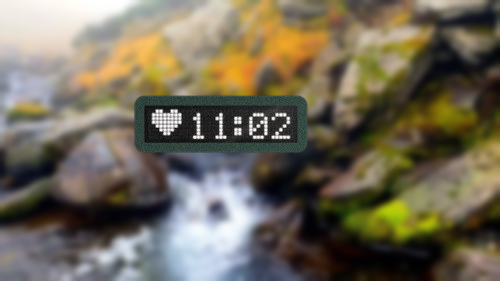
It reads 11h02
